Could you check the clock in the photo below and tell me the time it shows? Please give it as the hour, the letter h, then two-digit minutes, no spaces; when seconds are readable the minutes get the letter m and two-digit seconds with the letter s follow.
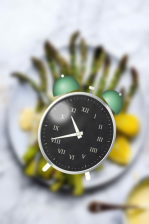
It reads 10h41
